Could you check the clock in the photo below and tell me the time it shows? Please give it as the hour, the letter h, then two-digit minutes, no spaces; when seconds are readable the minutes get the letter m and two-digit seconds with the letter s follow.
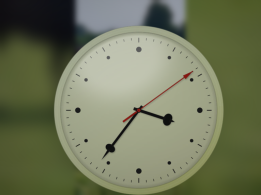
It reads 3h36m09s
